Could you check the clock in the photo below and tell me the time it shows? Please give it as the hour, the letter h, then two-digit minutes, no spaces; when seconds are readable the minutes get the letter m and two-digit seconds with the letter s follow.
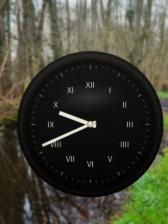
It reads 9h41
